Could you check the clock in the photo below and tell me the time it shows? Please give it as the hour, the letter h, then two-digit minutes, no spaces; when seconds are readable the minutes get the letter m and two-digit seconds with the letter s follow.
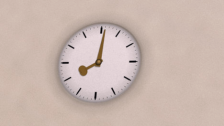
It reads 8h01
